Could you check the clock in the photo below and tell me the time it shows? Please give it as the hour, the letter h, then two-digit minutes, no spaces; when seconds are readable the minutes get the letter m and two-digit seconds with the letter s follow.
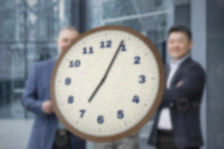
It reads 7h04
